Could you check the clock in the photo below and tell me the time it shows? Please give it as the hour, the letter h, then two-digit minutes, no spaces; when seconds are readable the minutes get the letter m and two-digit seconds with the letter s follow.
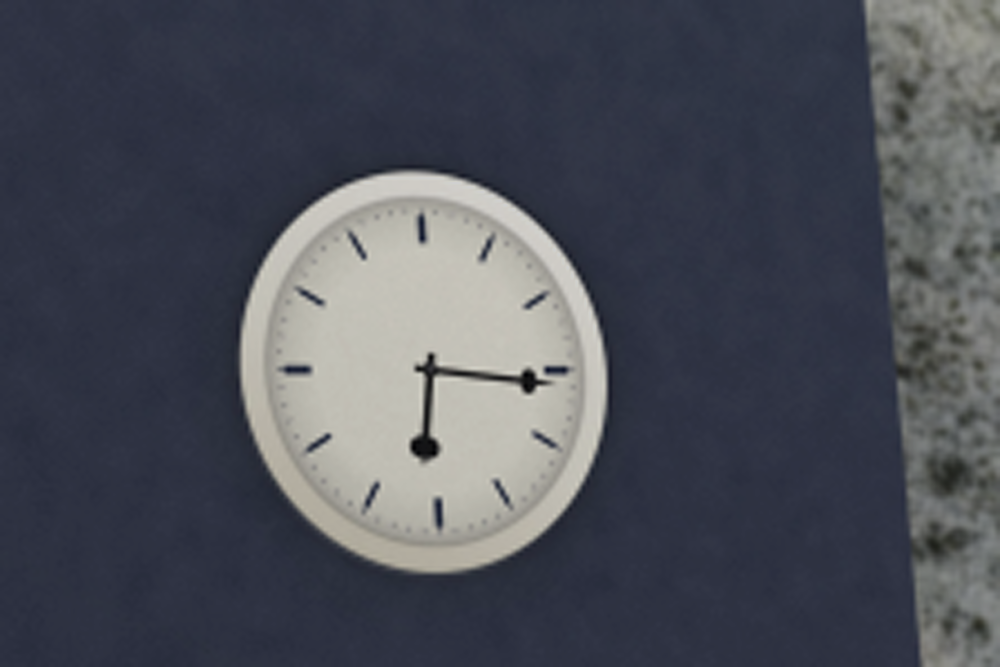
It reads 6h16
